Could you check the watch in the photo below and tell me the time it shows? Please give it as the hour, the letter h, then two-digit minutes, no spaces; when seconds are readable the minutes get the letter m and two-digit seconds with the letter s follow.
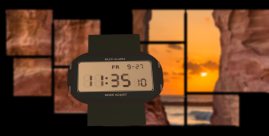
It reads 11h35m10s
